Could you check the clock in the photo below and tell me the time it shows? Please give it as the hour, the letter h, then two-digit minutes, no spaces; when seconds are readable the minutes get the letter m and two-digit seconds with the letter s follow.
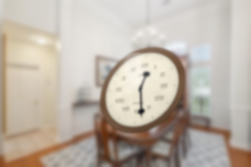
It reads 12h28
